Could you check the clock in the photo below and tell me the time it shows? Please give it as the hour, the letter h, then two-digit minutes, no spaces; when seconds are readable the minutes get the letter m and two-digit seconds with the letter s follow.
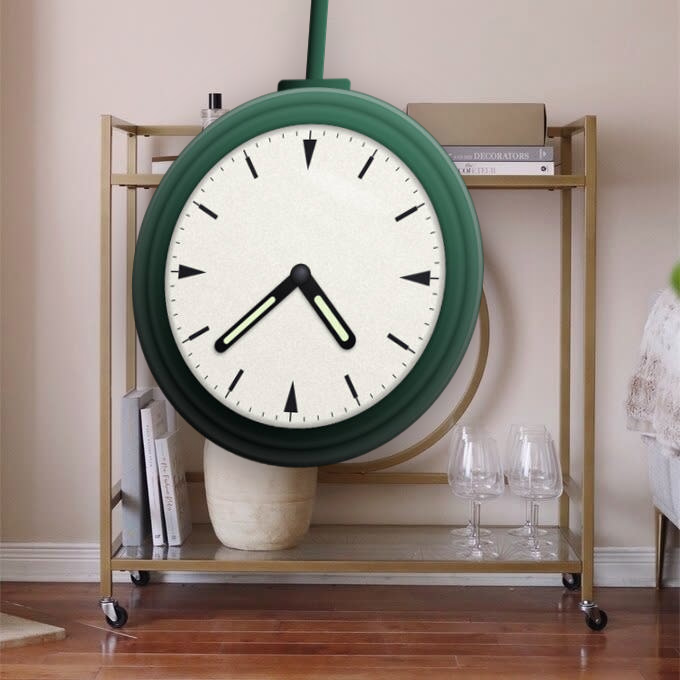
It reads 4h38
